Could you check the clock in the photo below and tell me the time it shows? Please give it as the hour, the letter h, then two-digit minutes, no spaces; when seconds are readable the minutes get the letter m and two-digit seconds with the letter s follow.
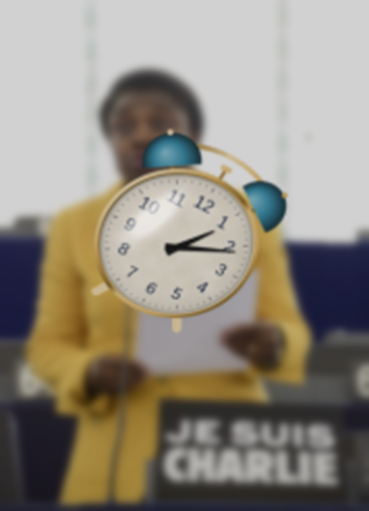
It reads 1h11
